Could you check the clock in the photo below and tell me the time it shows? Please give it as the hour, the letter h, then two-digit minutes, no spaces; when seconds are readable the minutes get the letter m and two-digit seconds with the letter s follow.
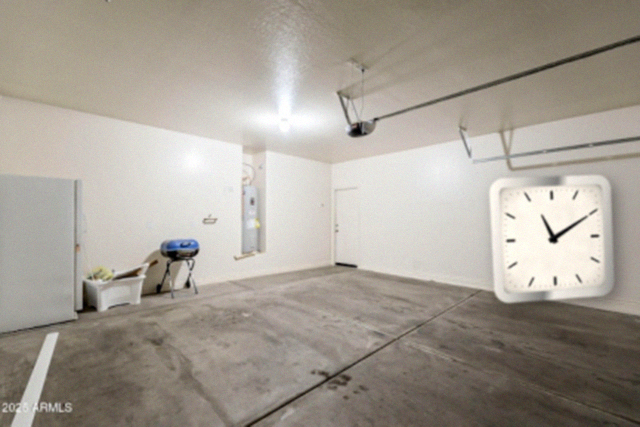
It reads 11h10
